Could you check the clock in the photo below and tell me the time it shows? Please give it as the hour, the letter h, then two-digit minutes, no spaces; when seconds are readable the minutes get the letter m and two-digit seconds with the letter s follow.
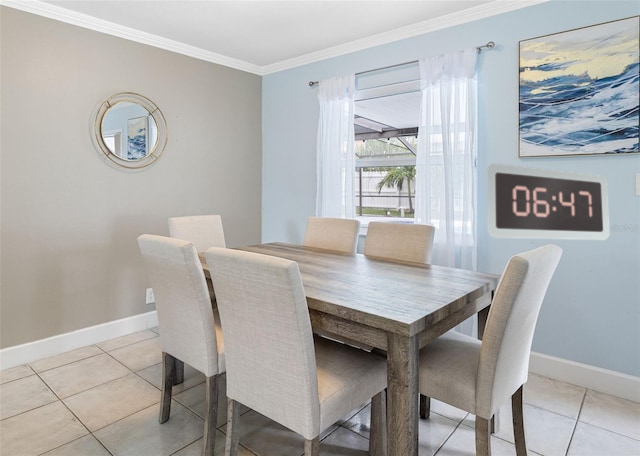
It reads 6h47
